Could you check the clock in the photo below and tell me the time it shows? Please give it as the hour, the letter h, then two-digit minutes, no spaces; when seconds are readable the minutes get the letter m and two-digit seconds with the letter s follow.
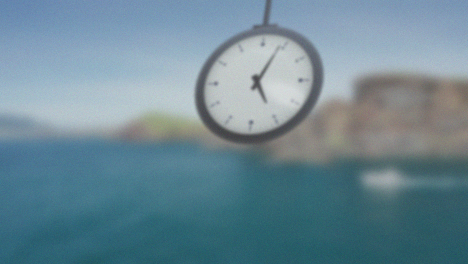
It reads 5h04
